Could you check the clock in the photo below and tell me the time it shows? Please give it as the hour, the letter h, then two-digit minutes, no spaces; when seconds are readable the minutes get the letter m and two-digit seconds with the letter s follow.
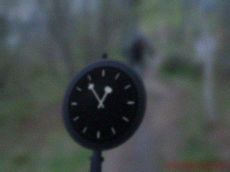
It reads 12h54
